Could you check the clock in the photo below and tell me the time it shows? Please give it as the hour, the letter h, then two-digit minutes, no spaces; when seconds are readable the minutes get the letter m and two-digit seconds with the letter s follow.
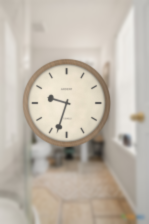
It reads 9h33
